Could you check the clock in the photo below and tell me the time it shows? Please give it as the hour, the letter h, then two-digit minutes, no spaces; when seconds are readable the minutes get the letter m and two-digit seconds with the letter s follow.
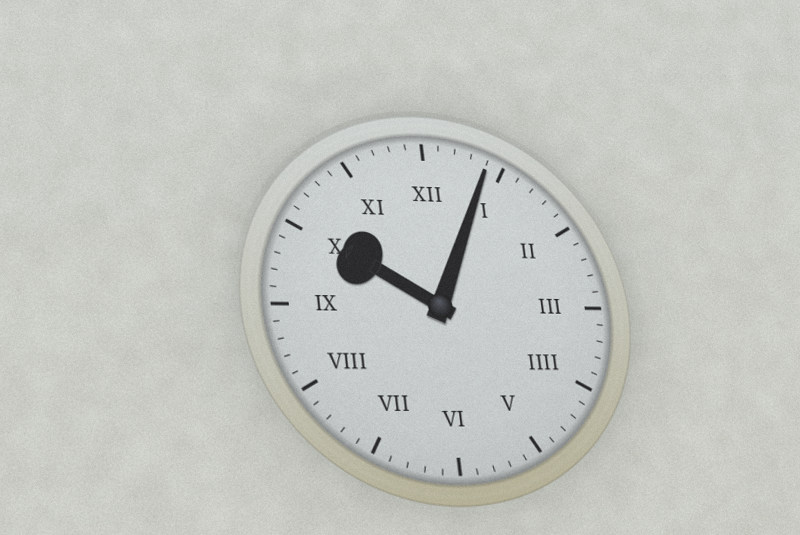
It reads 10h04
